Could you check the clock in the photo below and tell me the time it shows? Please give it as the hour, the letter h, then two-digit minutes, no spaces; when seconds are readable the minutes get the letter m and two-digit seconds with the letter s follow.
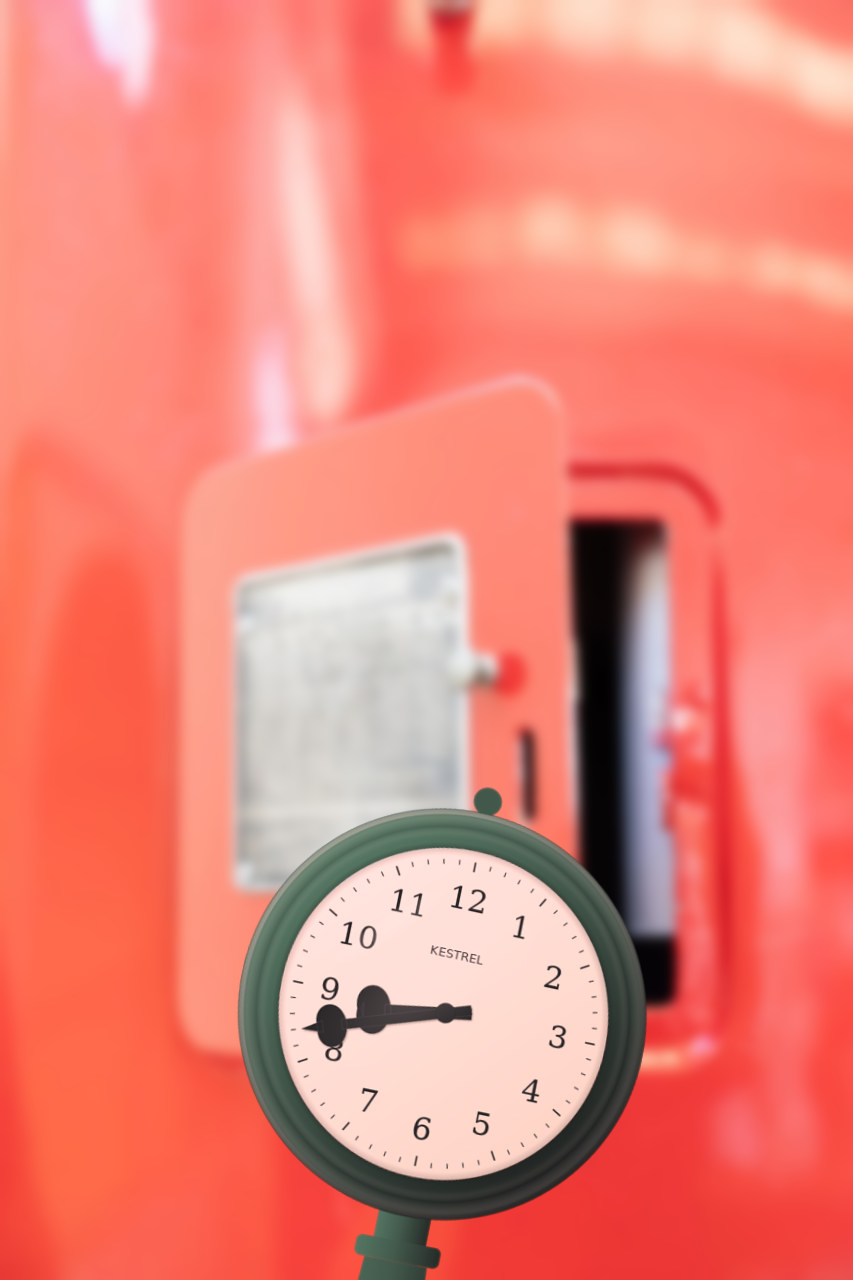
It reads 8h42
